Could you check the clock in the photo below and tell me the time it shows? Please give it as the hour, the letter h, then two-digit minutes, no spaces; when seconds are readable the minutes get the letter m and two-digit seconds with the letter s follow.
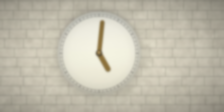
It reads 5h01
